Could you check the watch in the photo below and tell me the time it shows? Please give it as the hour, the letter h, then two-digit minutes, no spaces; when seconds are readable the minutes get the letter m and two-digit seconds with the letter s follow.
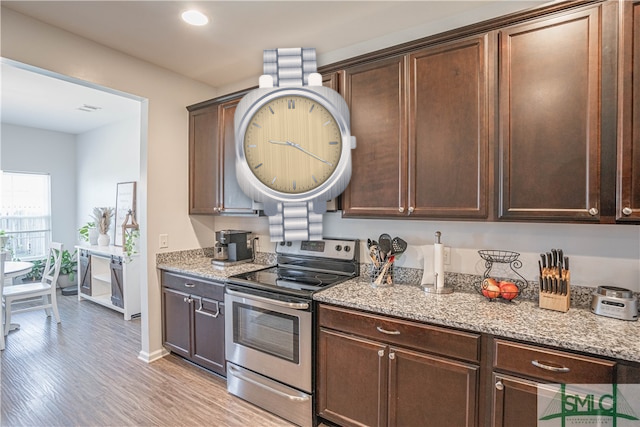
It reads 9h20
